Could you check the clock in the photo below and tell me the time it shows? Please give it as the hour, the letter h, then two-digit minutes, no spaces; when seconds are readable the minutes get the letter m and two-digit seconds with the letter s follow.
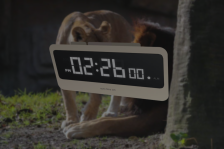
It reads 2h26m00s
